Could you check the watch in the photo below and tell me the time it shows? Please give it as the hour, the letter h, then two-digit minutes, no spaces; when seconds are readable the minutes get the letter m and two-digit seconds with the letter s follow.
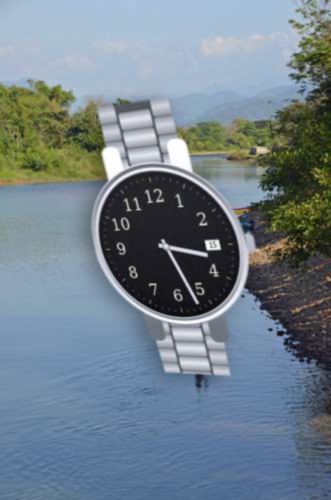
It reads 3h27
